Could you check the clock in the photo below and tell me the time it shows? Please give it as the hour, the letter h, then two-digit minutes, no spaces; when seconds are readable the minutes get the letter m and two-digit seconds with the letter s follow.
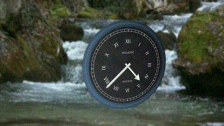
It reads 4h38
